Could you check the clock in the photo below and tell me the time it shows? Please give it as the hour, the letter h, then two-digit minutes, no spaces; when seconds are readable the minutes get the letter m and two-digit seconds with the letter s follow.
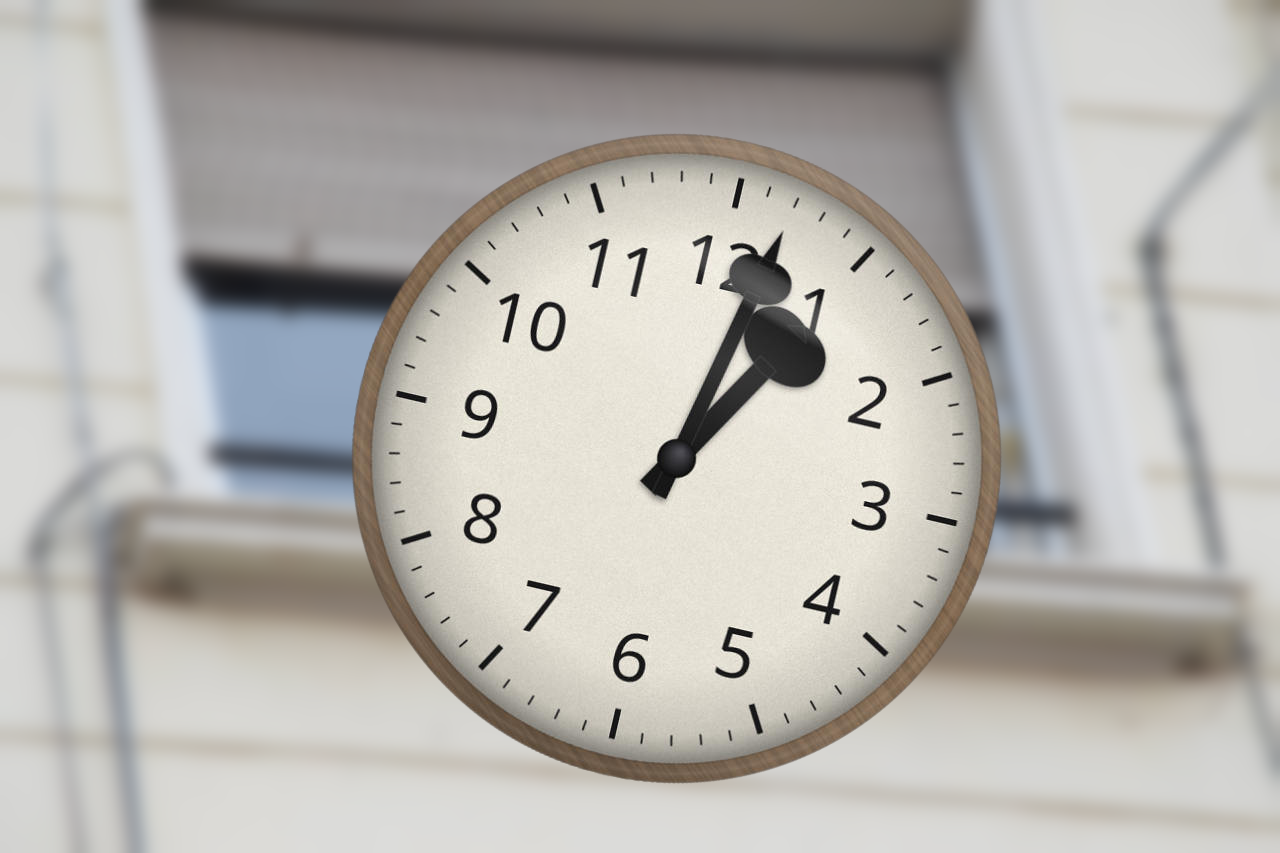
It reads 1h02
